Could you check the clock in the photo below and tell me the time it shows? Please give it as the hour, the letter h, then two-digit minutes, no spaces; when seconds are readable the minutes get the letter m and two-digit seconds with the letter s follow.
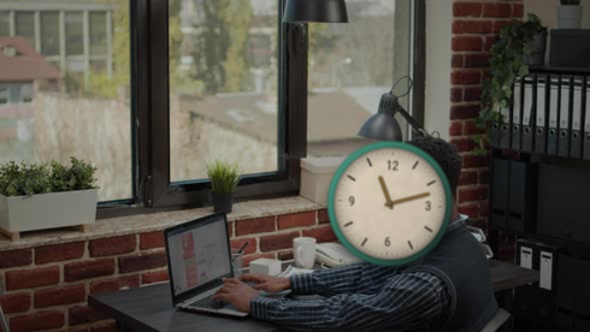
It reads 11h12
